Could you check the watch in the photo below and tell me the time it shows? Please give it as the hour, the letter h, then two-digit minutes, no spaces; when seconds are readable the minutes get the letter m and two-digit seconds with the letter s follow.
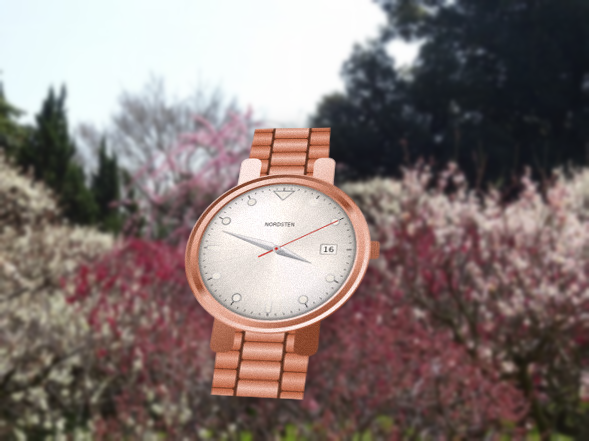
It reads 3h48m10s
